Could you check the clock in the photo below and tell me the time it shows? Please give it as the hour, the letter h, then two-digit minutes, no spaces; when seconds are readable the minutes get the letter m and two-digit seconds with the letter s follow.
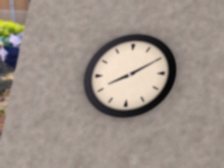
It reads 8h10
